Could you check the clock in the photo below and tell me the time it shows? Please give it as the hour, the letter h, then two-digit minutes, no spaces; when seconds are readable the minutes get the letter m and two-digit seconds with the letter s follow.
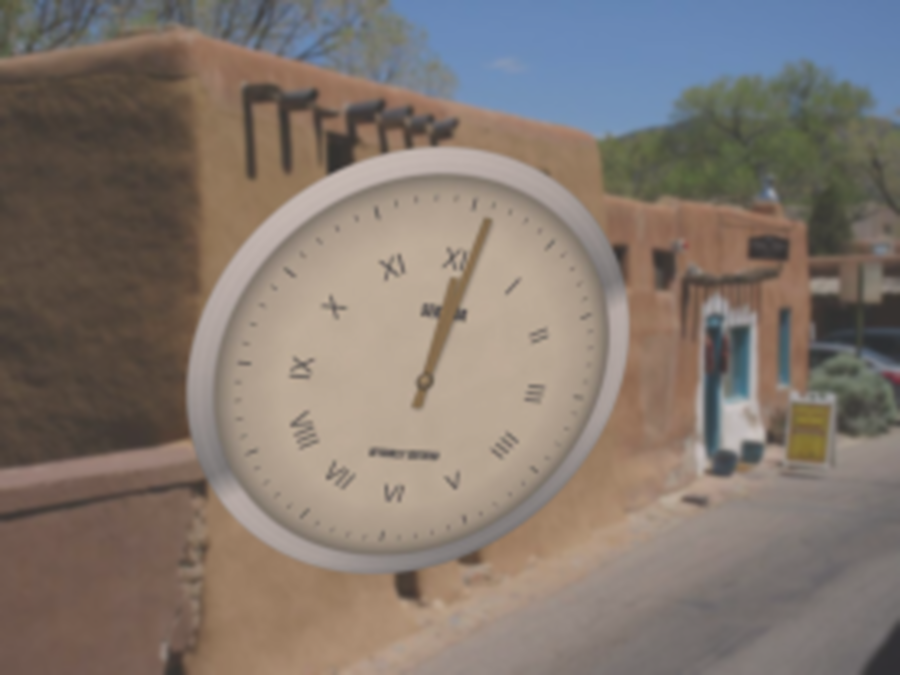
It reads 12h01
